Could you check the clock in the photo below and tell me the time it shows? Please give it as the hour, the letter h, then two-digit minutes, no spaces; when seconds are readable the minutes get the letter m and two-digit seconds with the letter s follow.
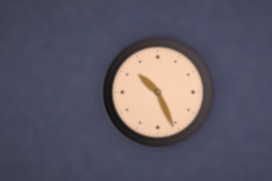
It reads 10h26
